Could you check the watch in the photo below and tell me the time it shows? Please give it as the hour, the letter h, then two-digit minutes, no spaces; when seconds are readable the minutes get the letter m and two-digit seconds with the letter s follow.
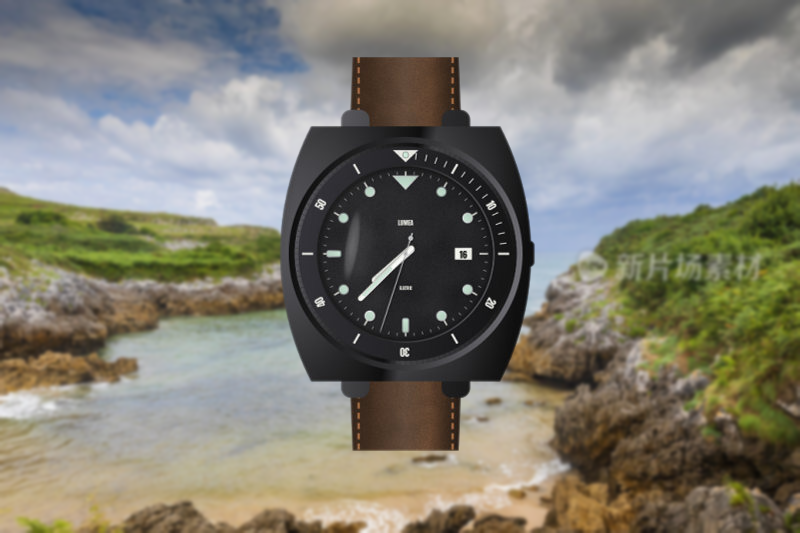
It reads 7h37m33s
